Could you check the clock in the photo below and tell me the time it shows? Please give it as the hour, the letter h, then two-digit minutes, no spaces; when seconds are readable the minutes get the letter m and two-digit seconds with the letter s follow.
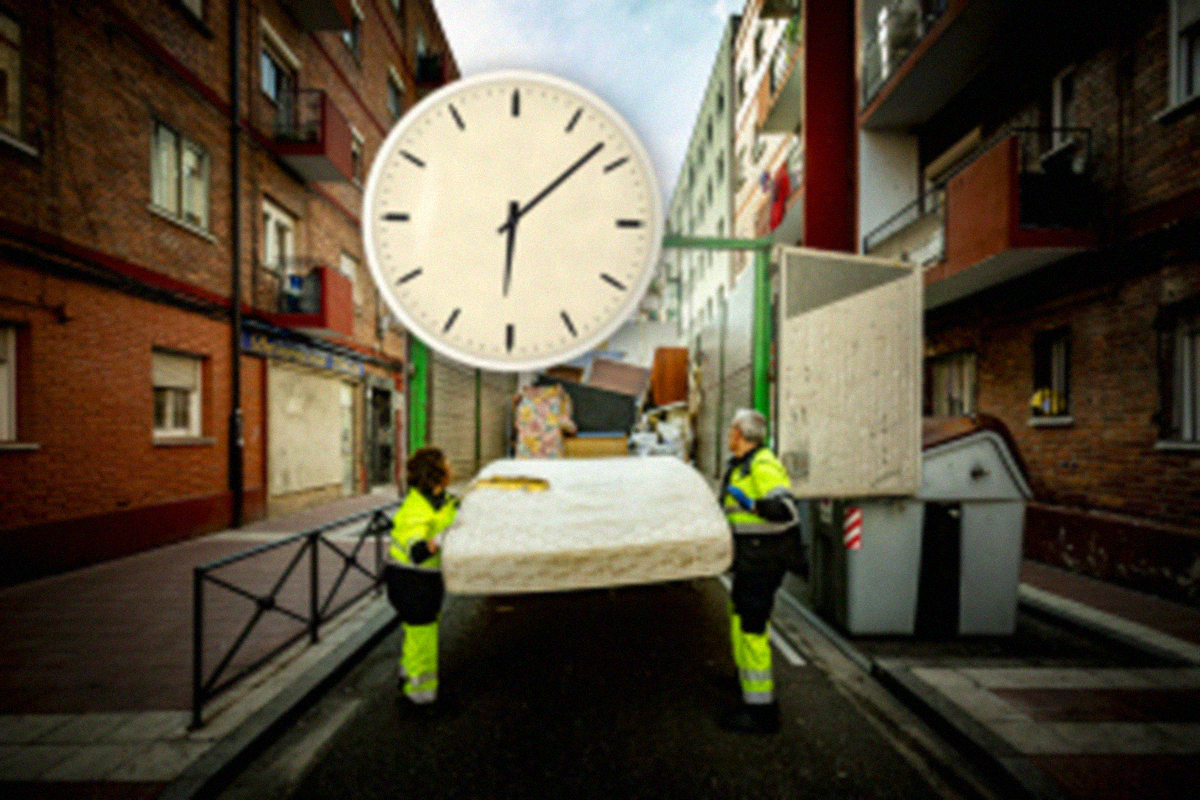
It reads 6h08
